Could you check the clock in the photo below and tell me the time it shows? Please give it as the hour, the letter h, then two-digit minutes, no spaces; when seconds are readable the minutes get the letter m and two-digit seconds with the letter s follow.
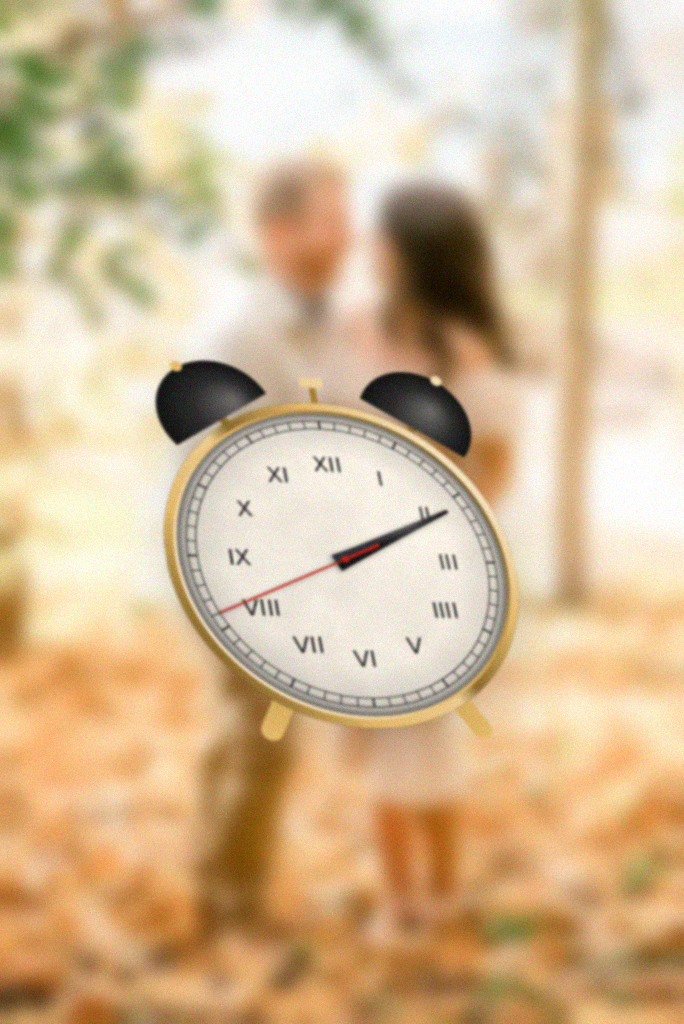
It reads 2h10m41s
